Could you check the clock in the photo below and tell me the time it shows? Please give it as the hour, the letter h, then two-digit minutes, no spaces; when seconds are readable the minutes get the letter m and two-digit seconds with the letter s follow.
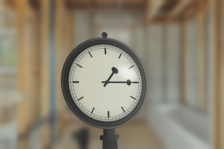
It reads 1h15
